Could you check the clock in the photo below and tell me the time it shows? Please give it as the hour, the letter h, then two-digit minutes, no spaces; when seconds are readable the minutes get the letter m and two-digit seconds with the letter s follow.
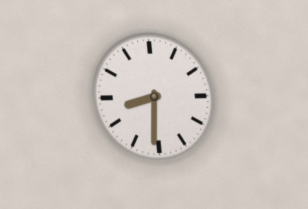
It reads 8h31
